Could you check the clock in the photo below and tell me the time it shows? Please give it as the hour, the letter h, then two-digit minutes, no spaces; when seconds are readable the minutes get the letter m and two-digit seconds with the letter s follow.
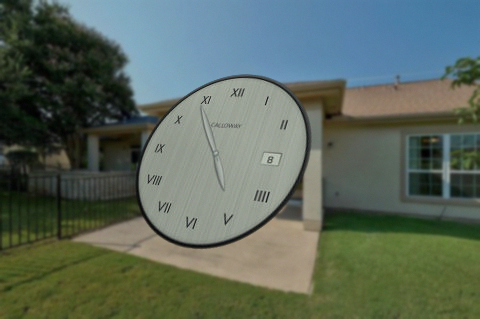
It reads 4h54
